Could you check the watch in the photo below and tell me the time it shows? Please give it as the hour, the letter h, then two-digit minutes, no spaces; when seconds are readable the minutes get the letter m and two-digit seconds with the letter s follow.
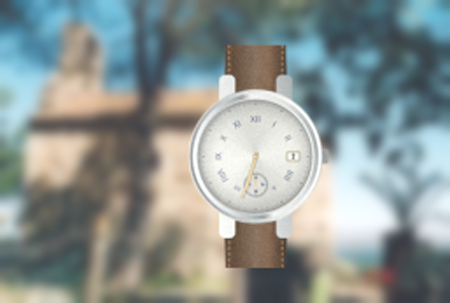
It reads 6h33
